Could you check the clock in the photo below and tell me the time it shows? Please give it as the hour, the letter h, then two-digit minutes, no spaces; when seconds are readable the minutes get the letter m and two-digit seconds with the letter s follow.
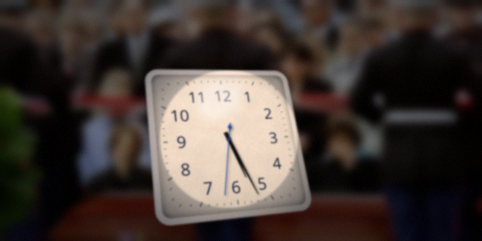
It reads 5h26m32s
